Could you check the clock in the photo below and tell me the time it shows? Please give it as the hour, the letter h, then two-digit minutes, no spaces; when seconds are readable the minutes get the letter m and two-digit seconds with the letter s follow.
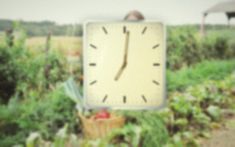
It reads 7h01
